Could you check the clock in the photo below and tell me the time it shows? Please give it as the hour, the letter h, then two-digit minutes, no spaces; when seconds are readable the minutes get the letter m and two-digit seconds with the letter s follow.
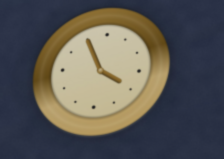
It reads 3h55
